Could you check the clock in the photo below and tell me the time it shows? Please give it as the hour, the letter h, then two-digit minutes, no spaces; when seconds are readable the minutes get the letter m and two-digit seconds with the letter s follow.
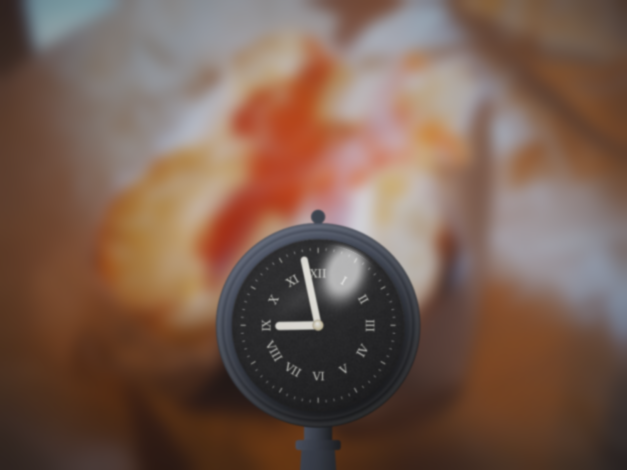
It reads 8h58
